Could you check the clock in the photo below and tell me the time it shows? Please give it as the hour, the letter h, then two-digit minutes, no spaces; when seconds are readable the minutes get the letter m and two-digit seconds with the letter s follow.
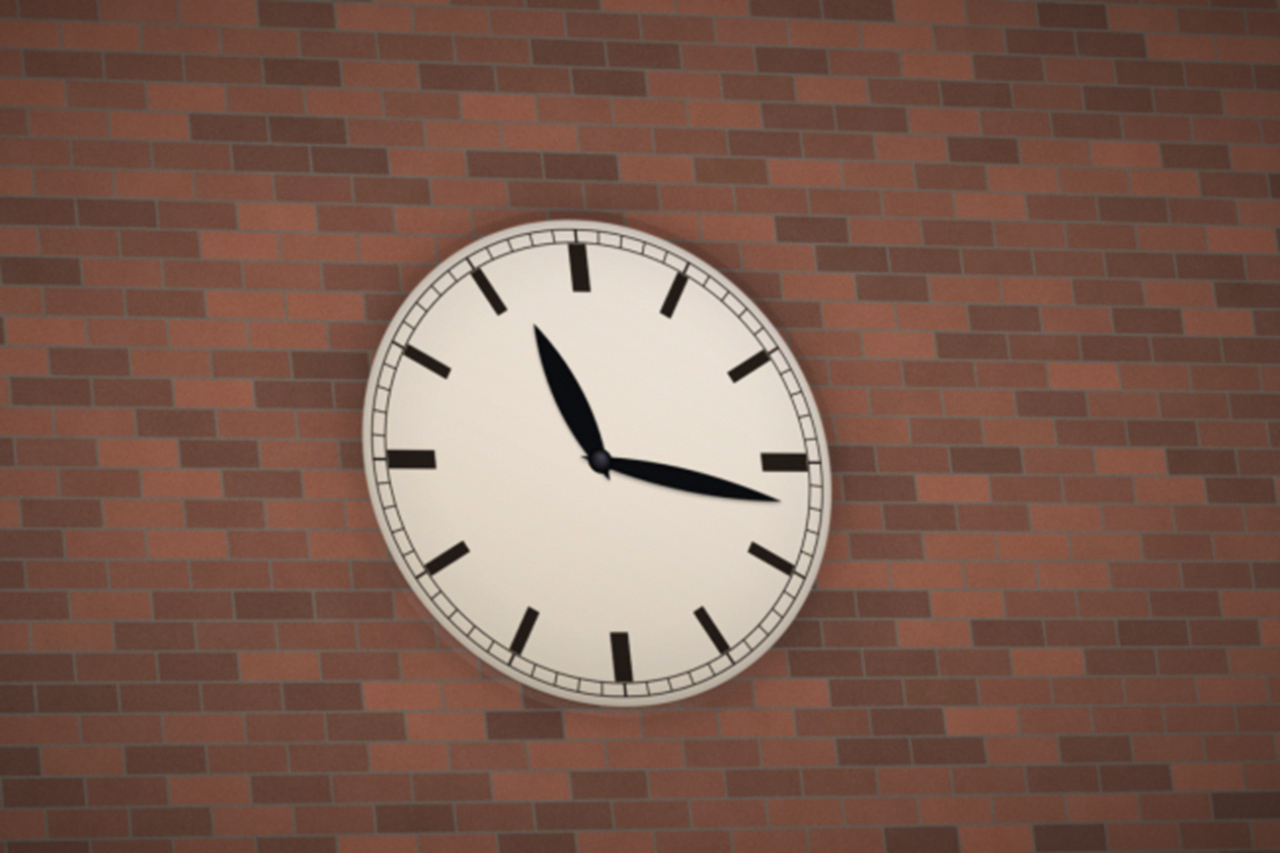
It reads 11h17
